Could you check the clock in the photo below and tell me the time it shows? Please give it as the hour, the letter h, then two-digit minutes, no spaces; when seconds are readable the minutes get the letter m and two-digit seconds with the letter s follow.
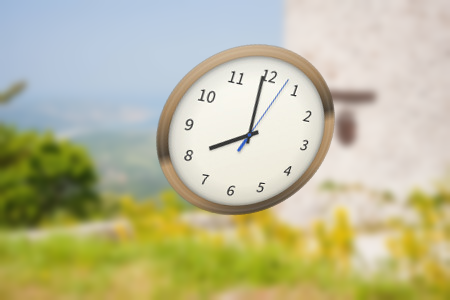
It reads 7h59m03s
